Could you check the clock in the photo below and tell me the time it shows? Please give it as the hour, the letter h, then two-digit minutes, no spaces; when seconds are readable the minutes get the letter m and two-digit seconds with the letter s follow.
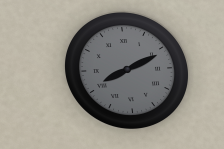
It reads 8h11
